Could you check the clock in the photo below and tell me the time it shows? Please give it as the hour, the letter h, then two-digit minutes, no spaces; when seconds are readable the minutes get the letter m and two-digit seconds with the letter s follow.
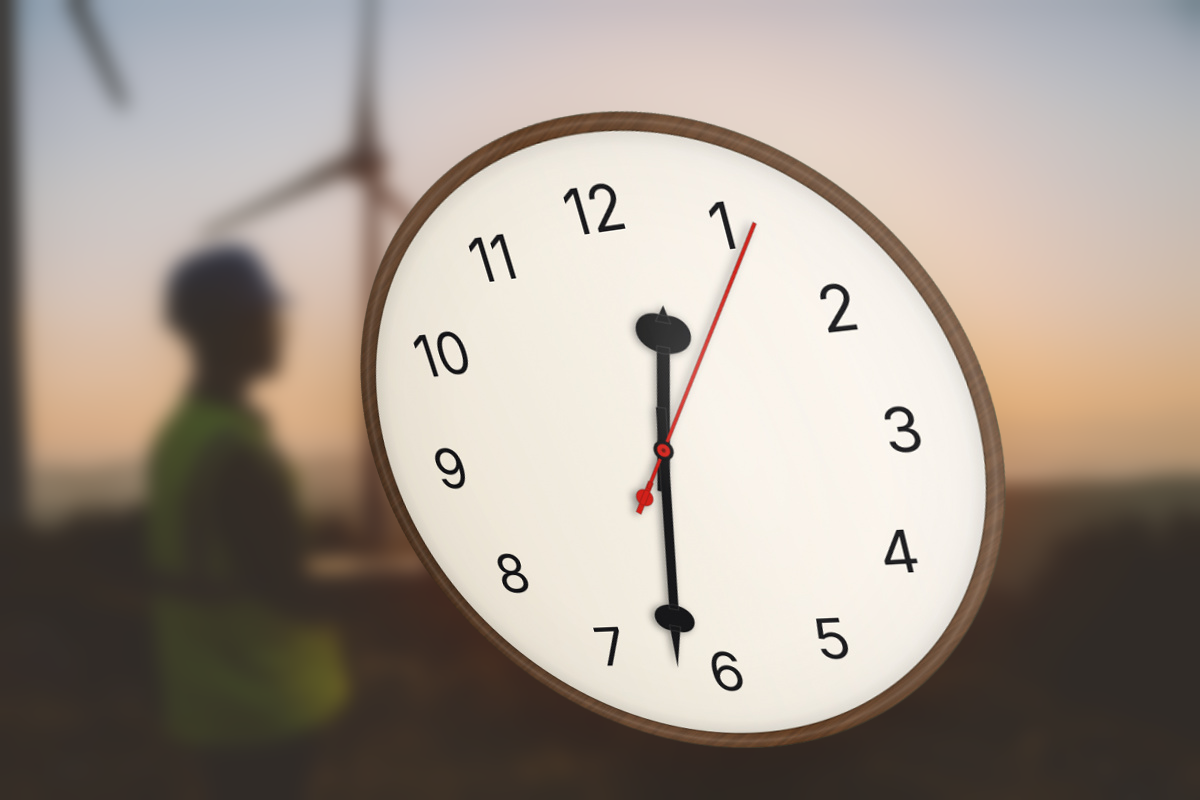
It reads 12h32m06s
